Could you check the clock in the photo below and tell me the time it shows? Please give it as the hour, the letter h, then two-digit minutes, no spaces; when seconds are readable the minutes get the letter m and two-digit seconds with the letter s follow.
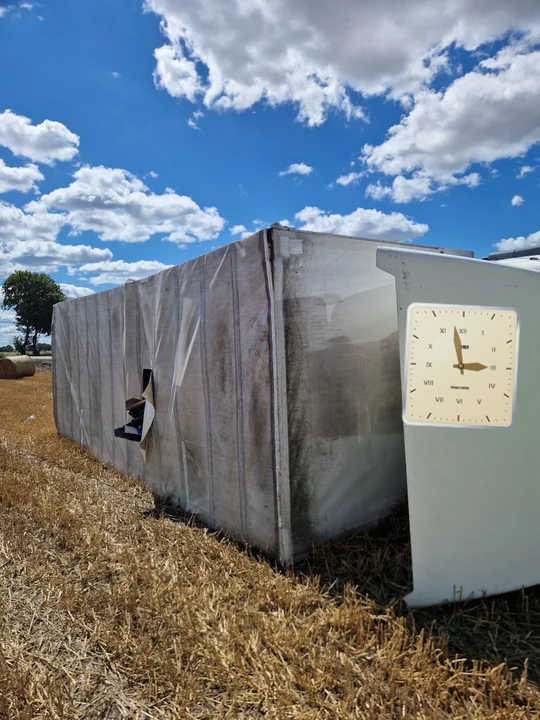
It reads 2h58
